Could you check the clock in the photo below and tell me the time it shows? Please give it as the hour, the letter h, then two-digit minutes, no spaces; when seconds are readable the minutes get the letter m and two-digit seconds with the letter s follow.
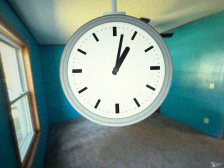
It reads 1h02
